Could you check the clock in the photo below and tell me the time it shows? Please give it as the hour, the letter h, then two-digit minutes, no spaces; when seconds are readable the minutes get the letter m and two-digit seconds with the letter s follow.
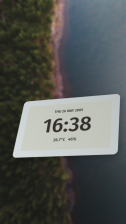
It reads 16h38
